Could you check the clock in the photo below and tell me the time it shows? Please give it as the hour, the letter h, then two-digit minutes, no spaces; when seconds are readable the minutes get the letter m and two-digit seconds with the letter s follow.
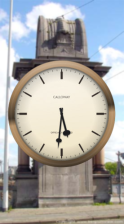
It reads 5h31
